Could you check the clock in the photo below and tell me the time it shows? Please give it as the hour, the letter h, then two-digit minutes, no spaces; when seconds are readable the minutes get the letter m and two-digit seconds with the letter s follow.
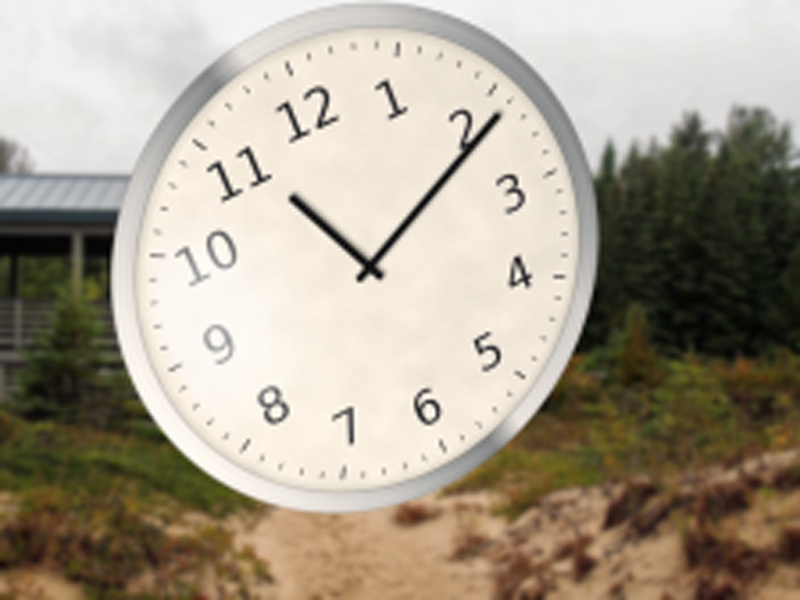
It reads 11h11
